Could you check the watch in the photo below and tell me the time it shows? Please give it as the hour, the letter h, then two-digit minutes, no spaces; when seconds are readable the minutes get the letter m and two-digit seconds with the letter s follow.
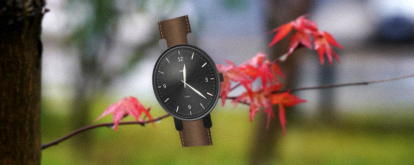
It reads 12h22
